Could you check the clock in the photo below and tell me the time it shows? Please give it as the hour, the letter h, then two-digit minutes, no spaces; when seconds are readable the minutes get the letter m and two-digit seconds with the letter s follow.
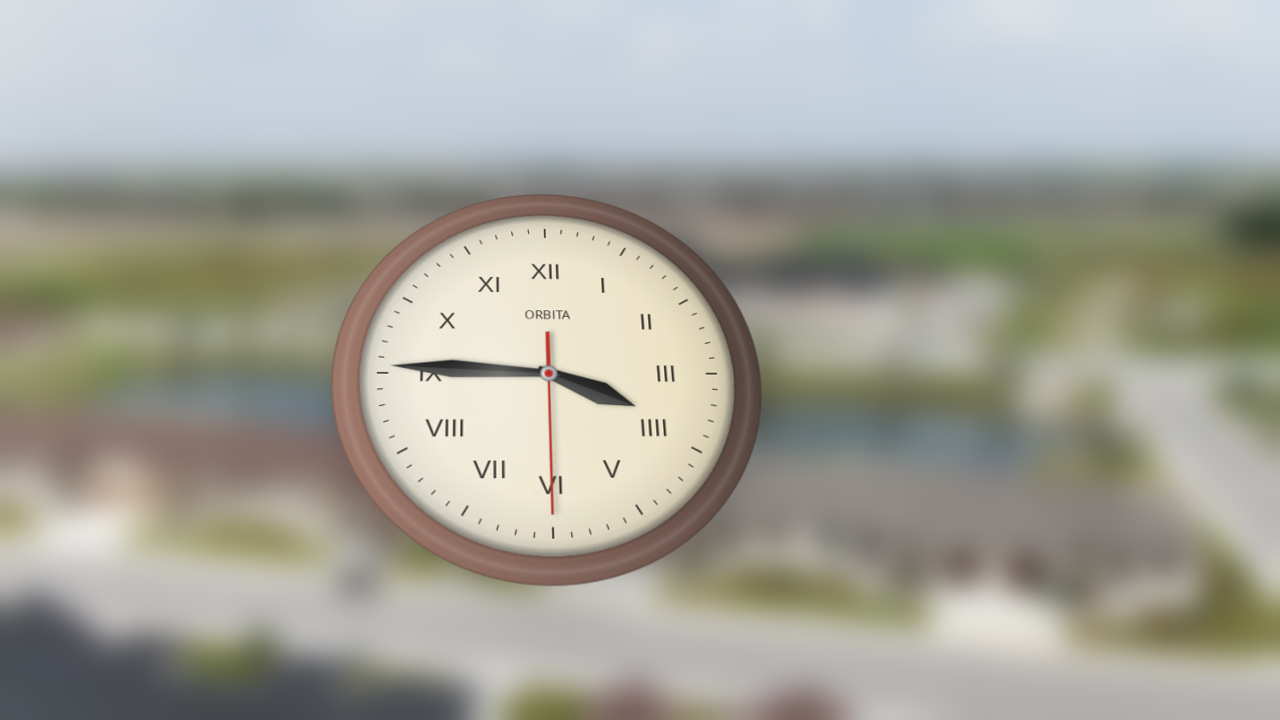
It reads 3h45m30s
